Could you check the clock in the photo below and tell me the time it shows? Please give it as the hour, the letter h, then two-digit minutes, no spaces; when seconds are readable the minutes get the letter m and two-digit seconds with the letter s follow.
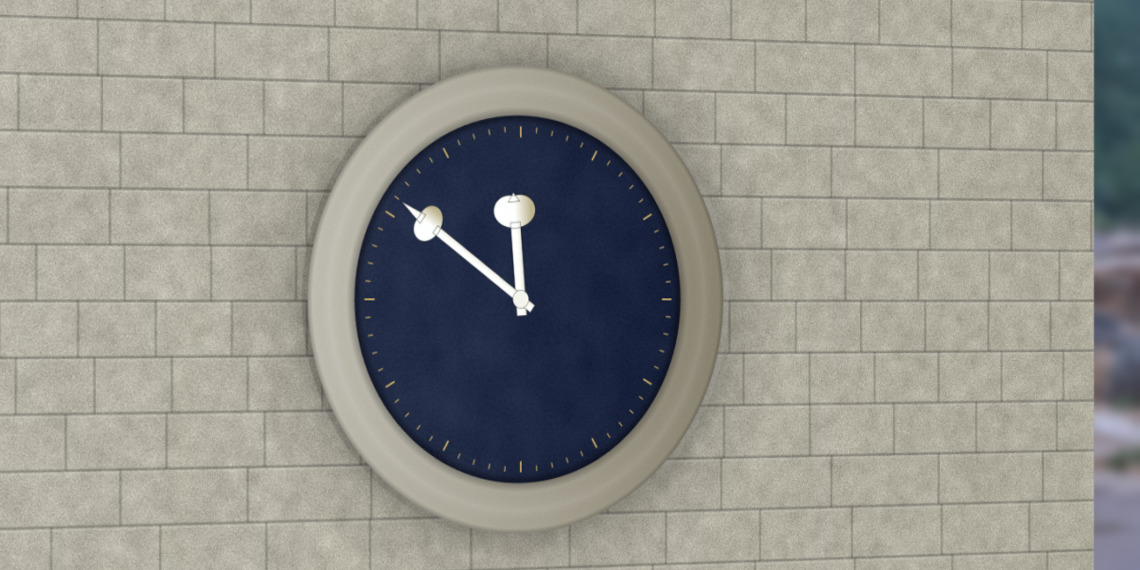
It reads 11h51
